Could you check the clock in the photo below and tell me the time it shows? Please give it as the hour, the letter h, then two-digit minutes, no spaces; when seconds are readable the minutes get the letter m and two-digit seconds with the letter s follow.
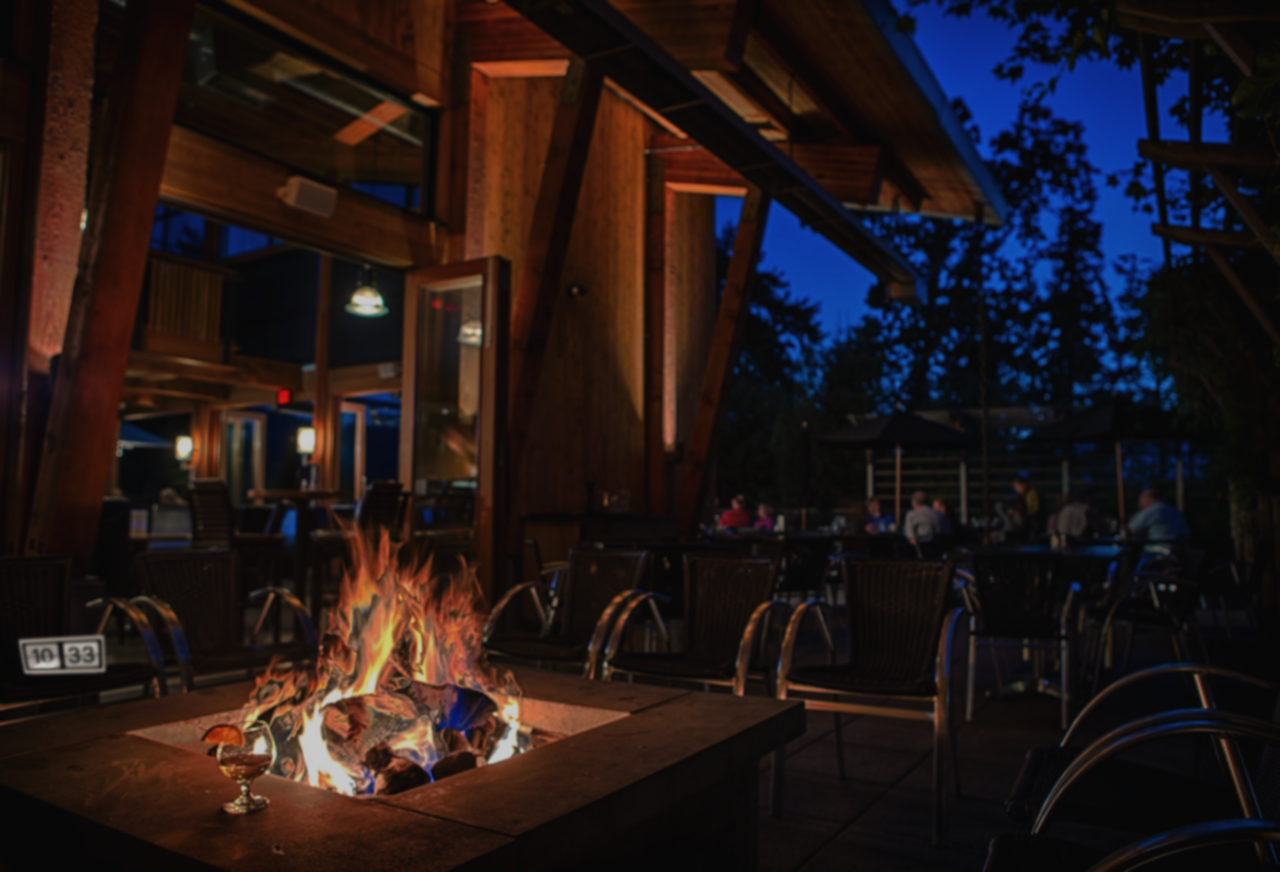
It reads 10h33
